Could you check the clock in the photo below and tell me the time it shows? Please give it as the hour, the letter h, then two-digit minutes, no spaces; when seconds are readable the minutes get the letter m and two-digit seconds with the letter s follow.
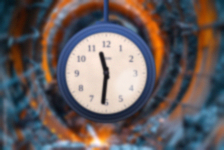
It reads 11h31
